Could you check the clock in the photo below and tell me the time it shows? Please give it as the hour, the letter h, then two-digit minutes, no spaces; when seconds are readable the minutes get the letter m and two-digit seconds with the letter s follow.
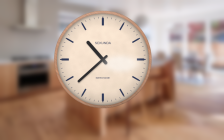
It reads 10h38
